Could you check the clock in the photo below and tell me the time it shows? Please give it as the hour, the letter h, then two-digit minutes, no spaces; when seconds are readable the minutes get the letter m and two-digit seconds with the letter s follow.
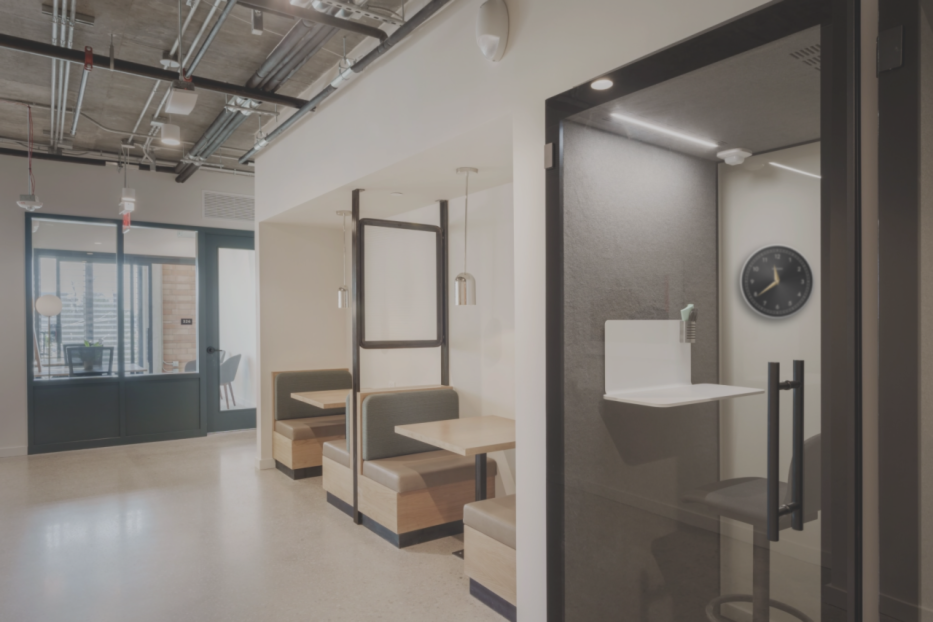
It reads 11h39
